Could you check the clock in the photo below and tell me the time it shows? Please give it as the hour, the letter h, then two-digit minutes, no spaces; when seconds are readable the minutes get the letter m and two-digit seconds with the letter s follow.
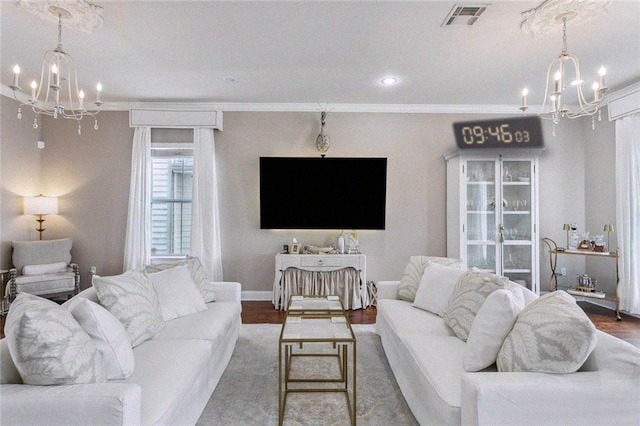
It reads 9h46
